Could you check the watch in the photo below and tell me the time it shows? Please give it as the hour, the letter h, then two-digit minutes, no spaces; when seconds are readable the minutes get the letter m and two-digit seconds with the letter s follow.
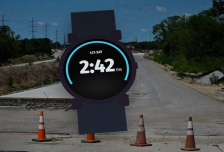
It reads 2h42
